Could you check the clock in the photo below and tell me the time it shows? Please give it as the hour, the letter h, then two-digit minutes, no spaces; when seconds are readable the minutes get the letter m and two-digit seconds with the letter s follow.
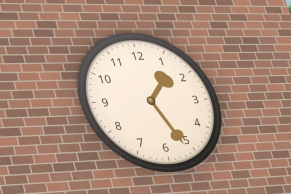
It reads 1h26
